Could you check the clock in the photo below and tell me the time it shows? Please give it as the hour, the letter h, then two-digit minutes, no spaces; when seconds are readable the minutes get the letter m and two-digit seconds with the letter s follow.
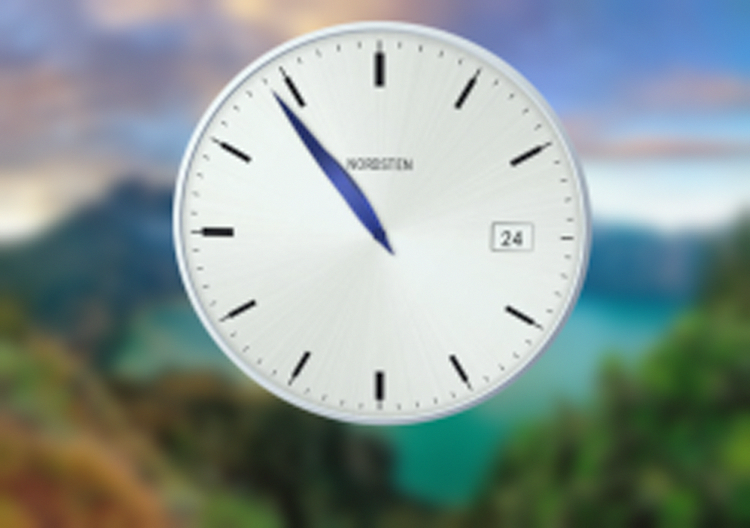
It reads 10h54
